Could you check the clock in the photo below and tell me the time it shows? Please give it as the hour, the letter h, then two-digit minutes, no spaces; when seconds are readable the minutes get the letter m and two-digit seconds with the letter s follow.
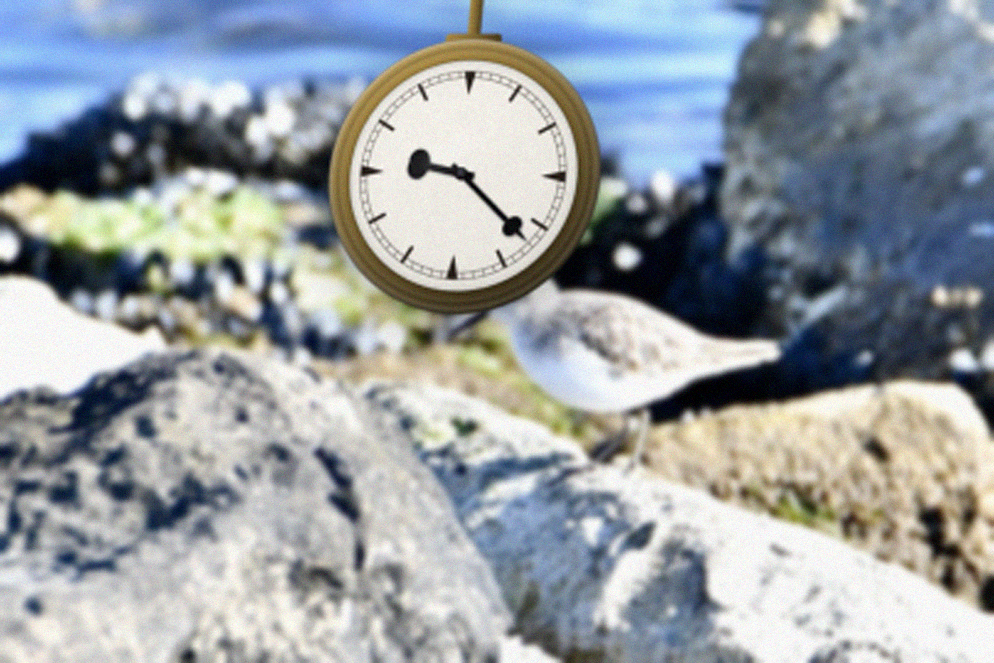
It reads 9h22
